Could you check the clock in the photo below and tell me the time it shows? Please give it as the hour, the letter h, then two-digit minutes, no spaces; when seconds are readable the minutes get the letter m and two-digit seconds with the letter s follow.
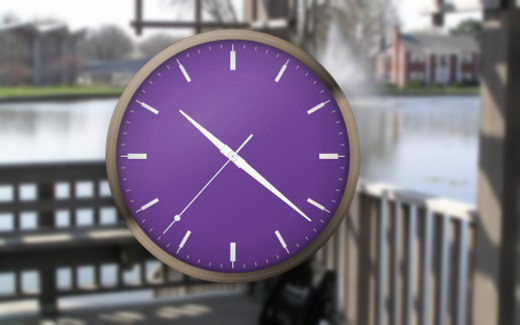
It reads 10h21m37s
